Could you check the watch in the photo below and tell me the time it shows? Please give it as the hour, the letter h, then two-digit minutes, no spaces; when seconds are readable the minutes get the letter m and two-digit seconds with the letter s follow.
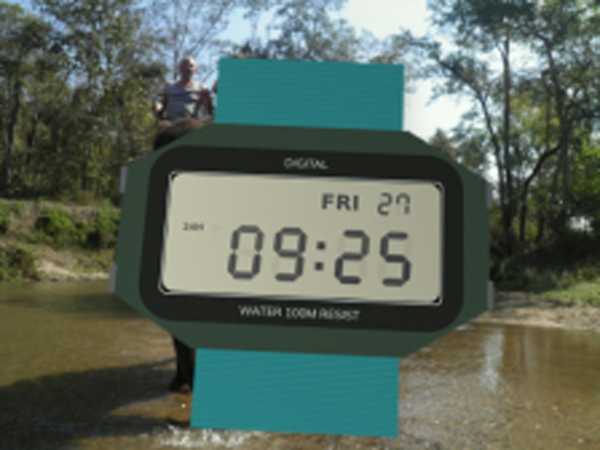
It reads 9h25
